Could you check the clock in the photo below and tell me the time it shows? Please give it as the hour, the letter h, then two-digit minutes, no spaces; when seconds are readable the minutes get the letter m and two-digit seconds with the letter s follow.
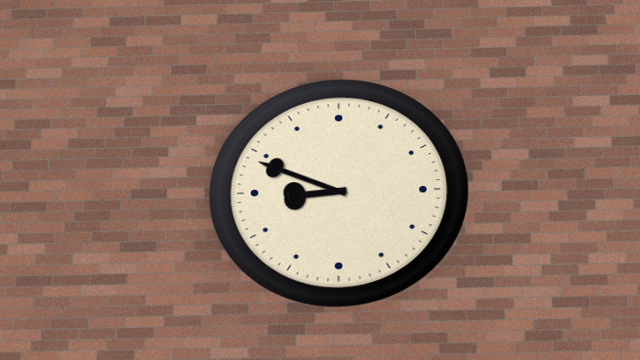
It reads 8h49
